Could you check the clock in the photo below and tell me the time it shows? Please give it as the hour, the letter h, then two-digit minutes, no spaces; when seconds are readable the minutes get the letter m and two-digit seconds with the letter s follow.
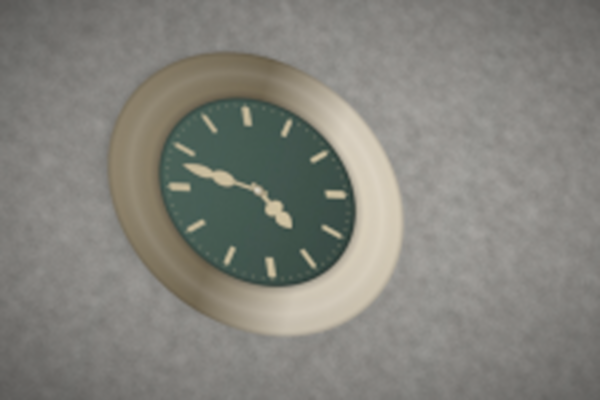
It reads 4h48
